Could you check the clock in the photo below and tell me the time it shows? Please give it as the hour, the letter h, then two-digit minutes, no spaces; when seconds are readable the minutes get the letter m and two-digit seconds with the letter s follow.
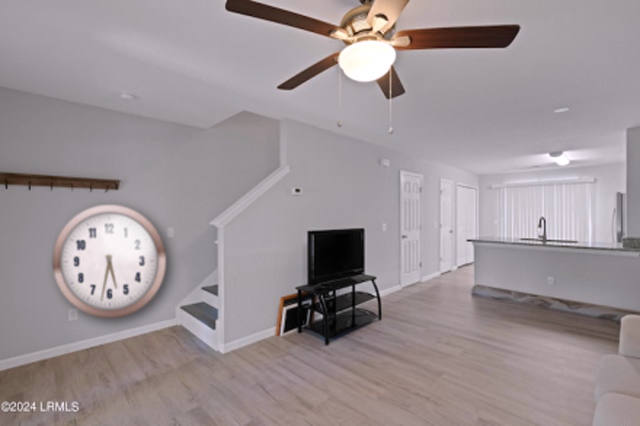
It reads 5h32
